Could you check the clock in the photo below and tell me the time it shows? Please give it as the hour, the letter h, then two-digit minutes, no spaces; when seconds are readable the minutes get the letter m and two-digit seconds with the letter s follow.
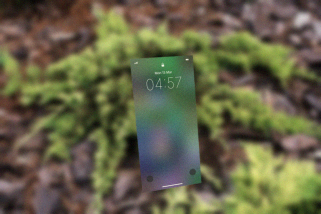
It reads 4h57
